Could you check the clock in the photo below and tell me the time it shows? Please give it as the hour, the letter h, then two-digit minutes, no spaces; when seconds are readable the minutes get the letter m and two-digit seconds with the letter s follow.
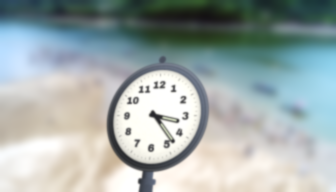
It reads 3h23
